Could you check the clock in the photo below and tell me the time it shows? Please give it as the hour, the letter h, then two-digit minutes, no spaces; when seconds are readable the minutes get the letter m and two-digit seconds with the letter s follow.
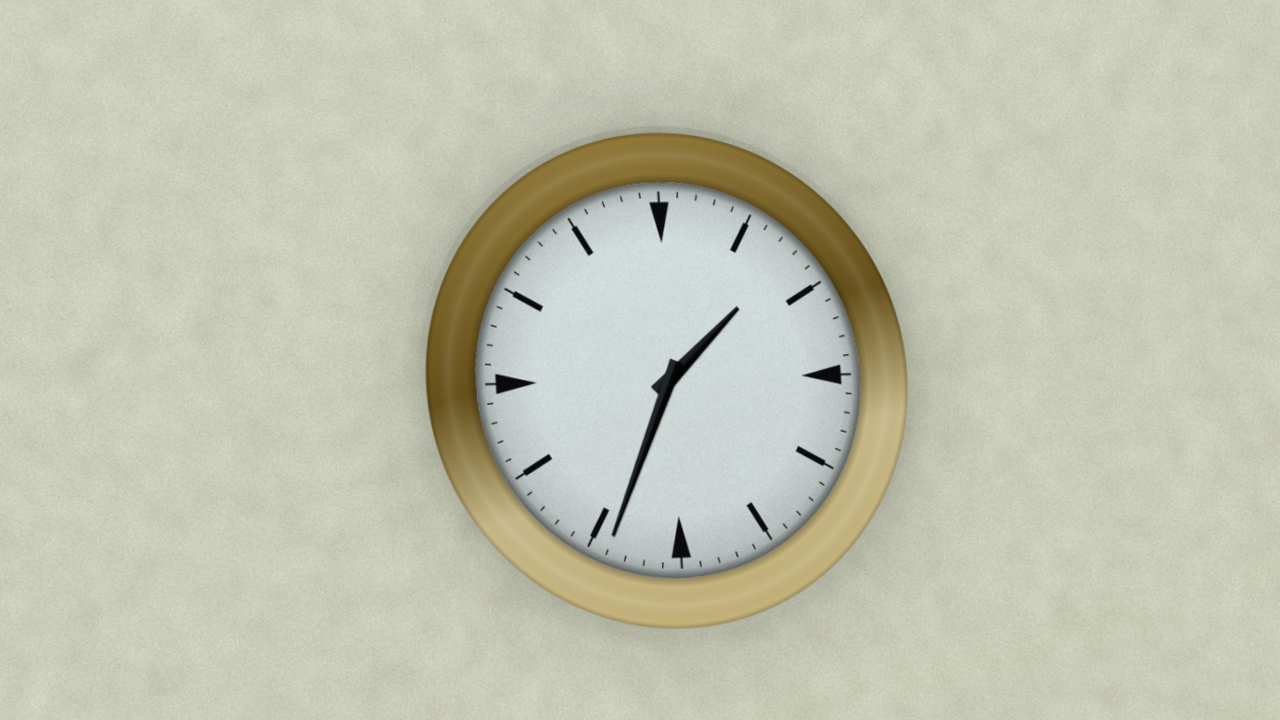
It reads 1h34
